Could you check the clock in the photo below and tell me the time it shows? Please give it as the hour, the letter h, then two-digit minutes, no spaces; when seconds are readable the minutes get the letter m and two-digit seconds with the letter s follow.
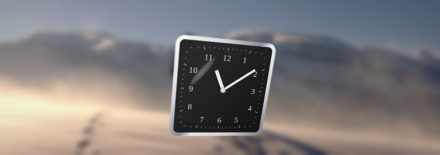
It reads 11h09
